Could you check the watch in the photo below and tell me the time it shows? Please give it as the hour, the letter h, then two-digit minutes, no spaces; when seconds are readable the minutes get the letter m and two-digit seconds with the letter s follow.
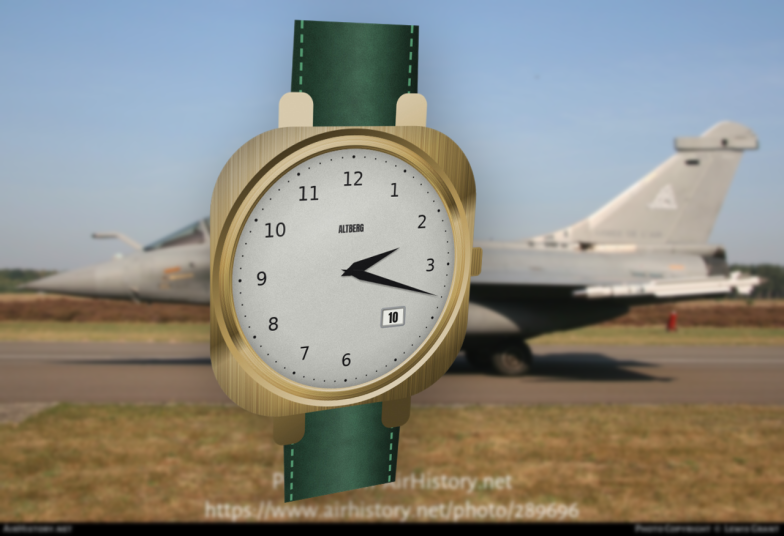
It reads 2h18
